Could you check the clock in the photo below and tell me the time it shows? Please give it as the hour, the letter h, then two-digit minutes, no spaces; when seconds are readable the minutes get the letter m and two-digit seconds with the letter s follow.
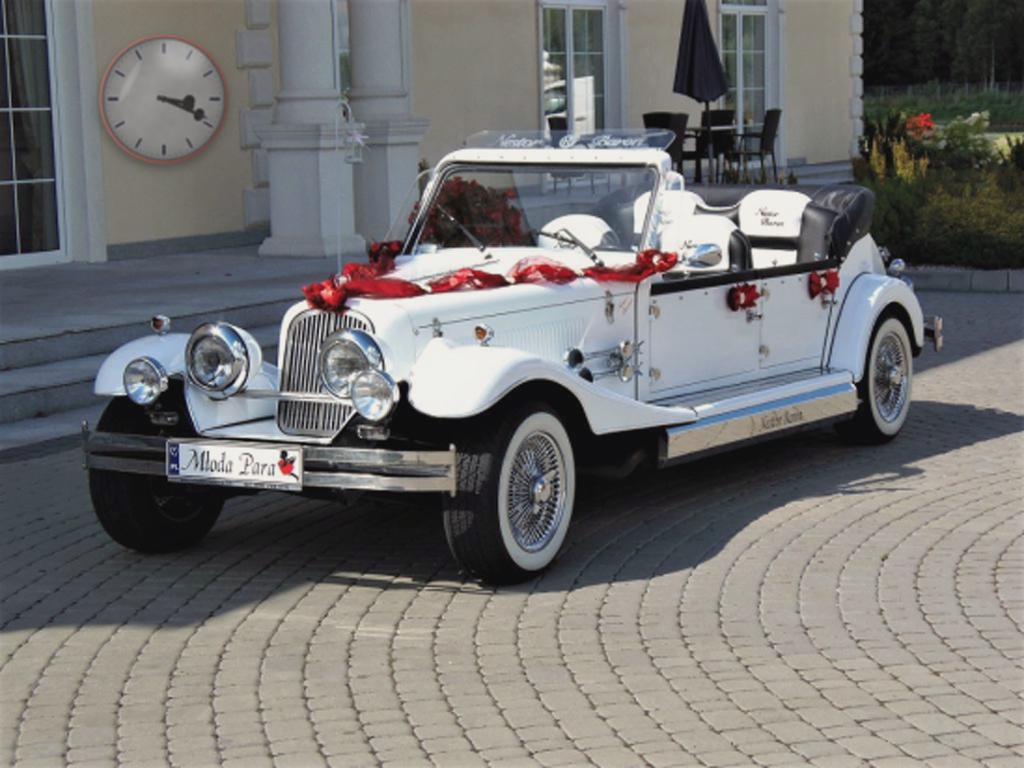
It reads 3h19
